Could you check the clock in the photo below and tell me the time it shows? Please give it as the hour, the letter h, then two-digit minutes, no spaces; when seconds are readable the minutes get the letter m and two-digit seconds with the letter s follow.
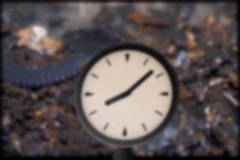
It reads 8h08
